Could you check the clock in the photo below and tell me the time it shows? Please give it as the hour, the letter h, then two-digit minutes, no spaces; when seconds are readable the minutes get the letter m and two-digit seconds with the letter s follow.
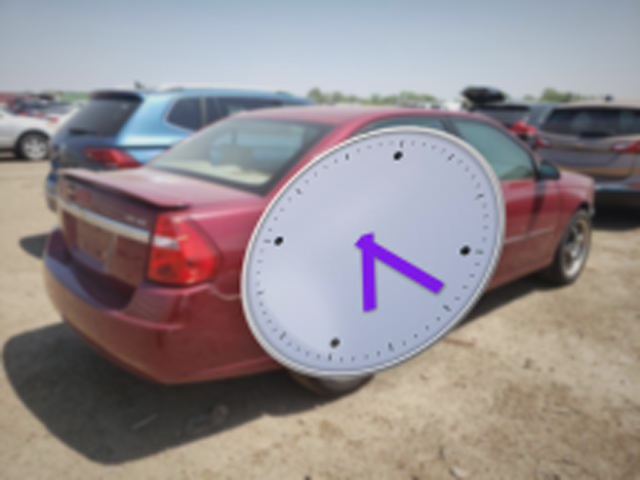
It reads 5h19
